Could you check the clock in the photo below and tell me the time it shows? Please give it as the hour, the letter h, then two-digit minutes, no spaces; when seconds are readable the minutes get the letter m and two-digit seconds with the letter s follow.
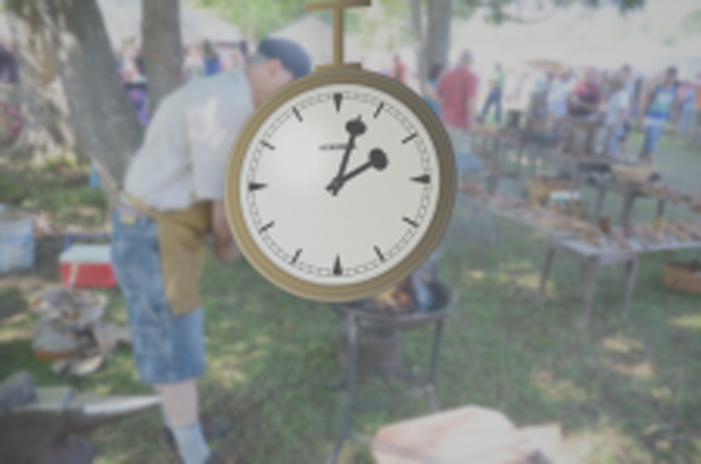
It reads 2h03
